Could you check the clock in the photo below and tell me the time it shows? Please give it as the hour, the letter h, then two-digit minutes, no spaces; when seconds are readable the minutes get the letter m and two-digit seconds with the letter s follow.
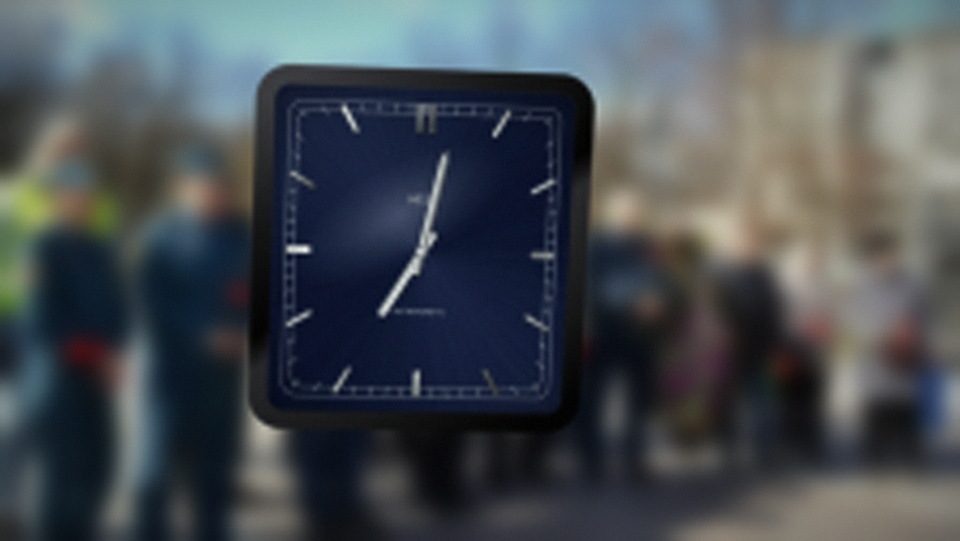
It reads 7h02
